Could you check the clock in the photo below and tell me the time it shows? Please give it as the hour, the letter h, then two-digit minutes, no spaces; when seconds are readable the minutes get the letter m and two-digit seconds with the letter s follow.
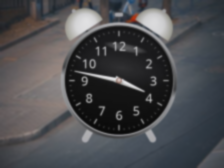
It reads 3h47
